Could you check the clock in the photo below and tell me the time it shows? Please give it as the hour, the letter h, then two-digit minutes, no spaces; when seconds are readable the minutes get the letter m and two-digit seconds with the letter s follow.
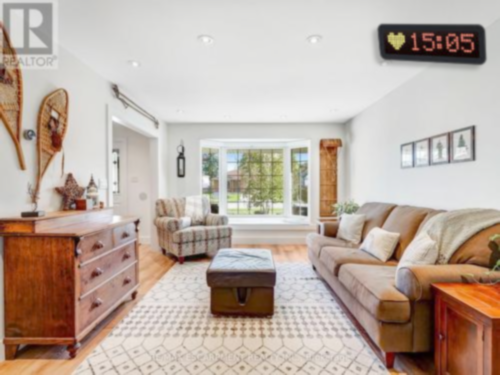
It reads 15h05
